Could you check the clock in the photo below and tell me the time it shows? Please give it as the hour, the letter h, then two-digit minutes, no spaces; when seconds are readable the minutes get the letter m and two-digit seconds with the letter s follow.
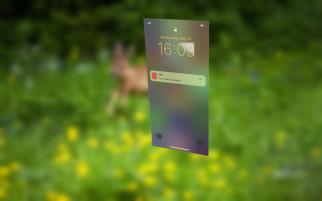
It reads 16h03
